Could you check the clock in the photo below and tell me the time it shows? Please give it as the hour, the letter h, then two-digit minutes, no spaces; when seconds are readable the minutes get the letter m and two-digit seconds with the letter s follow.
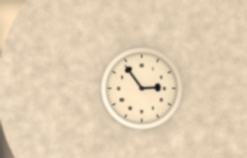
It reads 2h54
